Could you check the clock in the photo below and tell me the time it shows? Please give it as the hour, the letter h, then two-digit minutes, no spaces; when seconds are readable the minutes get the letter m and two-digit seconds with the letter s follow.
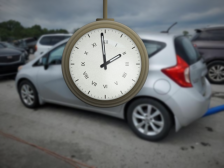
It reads 1h59
